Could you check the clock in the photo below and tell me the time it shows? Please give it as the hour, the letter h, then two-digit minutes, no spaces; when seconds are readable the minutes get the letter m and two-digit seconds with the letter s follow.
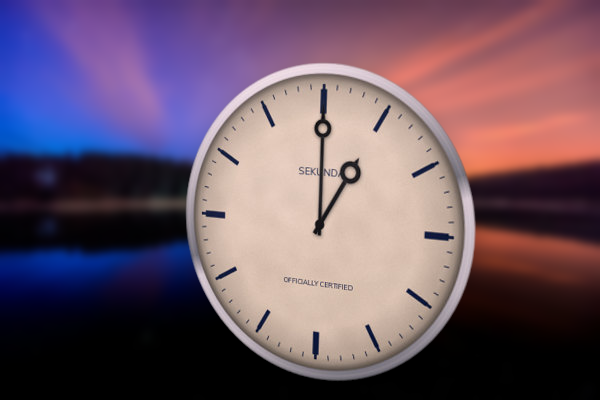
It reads 1h00
